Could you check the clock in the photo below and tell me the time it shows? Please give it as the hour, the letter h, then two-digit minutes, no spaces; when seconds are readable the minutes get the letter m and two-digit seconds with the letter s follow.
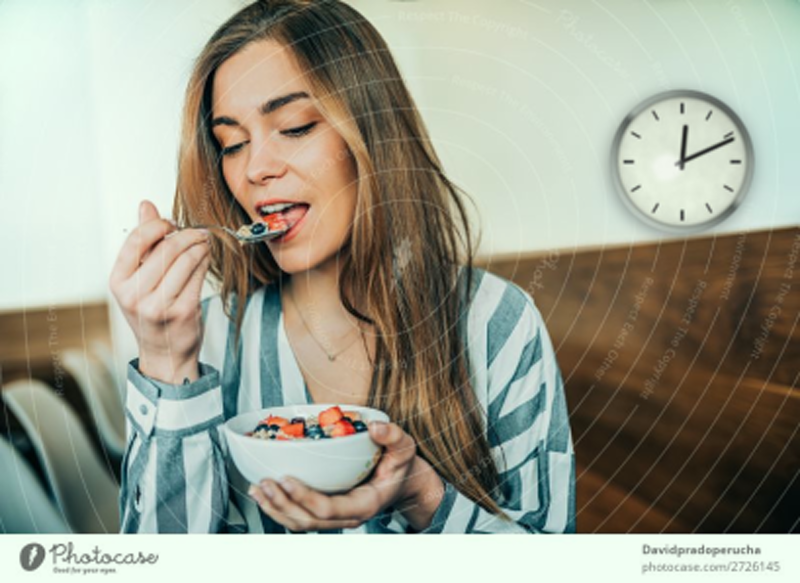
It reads 12h11
